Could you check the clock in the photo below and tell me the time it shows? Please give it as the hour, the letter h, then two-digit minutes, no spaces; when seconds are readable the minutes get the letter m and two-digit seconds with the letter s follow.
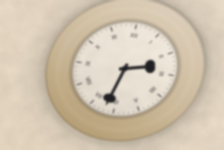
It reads 2h32
